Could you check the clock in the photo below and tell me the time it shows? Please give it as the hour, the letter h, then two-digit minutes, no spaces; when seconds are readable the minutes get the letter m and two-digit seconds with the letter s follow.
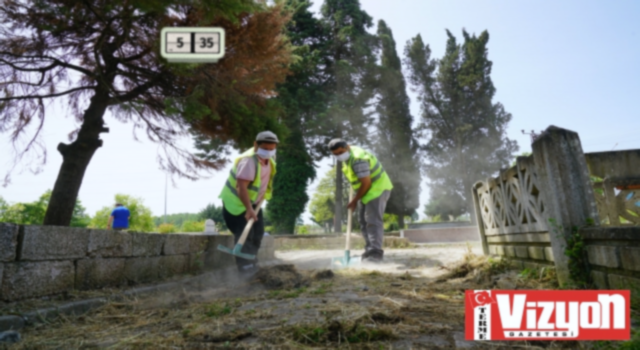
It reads 5h35
